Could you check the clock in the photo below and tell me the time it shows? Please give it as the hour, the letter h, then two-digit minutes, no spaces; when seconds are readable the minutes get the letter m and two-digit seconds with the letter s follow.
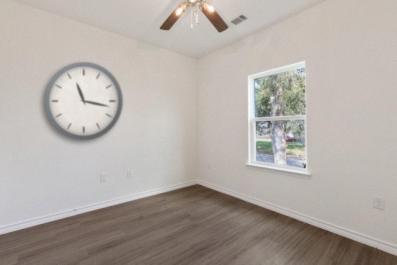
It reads 11h17
